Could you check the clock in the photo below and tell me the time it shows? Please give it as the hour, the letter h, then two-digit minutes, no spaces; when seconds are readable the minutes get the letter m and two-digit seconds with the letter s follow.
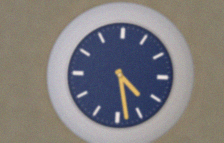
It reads 4h28
